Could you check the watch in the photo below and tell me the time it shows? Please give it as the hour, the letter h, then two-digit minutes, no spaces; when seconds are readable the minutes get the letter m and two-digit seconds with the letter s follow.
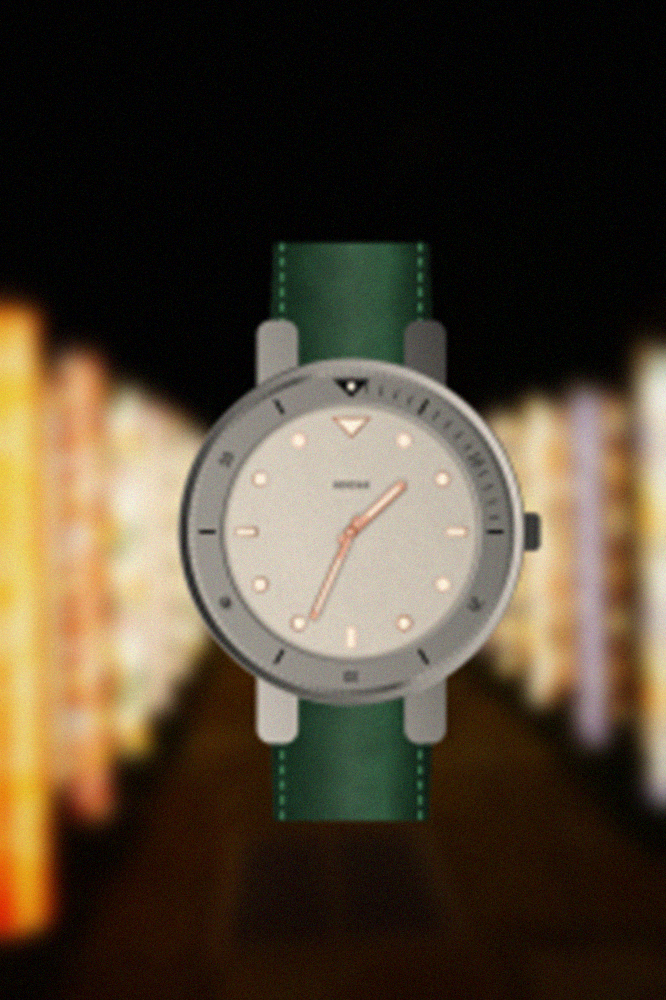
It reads 1h34
